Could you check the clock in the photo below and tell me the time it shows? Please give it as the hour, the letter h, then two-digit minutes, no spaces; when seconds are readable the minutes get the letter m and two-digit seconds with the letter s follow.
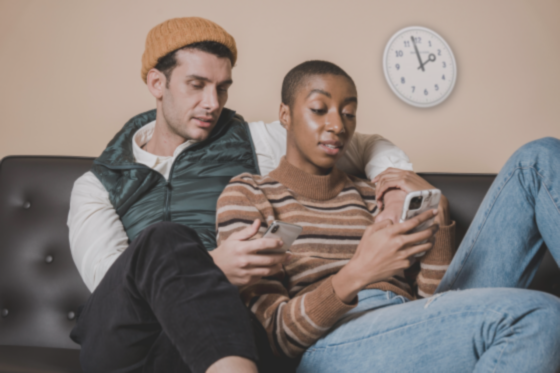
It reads 1h58
